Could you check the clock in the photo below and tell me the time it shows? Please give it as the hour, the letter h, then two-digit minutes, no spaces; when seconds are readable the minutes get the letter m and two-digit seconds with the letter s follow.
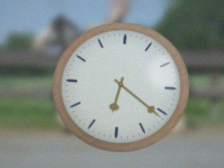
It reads 6h21
